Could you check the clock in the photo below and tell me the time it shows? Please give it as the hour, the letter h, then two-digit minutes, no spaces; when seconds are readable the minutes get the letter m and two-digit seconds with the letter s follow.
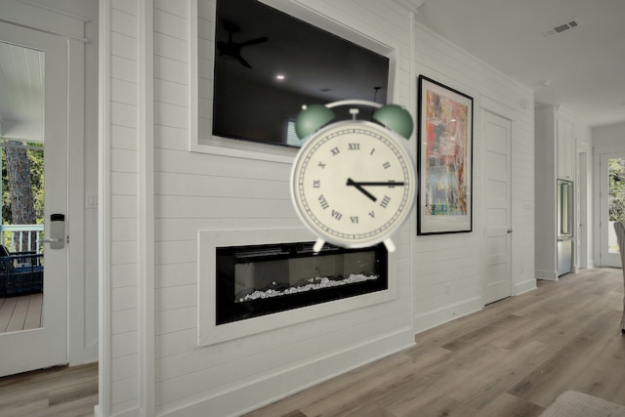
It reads 4h15
